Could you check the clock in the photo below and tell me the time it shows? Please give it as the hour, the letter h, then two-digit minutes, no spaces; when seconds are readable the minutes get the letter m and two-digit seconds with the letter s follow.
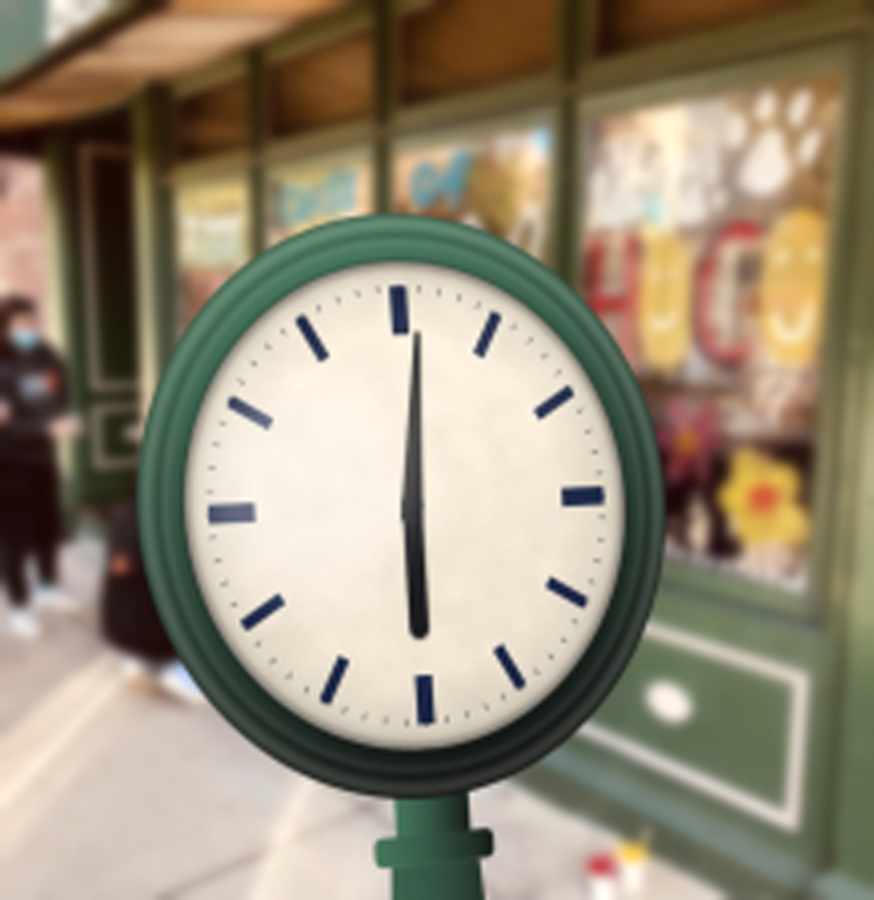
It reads 6h01
